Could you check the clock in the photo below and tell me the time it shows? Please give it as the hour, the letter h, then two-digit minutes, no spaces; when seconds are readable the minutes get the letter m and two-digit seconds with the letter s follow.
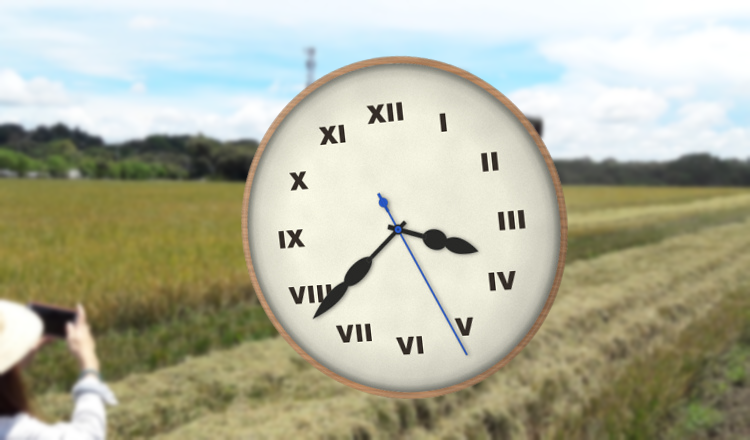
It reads 3h38m26s
